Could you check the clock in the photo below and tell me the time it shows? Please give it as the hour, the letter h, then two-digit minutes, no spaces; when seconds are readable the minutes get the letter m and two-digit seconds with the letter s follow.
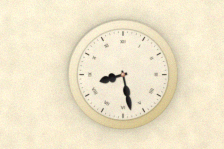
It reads 8h28
